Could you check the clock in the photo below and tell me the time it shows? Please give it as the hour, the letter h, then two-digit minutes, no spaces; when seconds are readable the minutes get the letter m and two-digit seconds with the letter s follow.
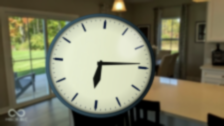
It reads 6h14
